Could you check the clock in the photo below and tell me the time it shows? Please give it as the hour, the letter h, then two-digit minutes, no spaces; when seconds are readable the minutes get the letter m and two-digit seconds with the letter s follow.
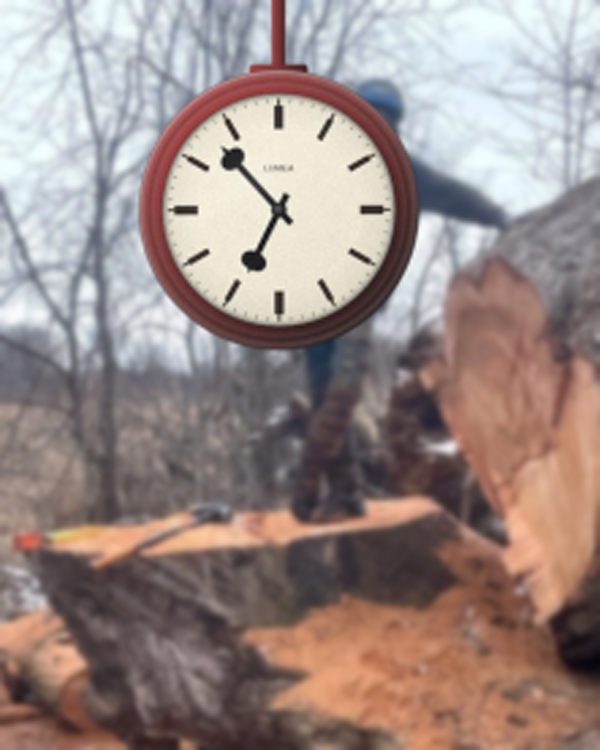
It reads 6h53
